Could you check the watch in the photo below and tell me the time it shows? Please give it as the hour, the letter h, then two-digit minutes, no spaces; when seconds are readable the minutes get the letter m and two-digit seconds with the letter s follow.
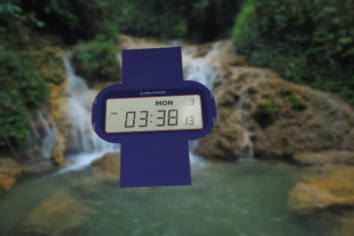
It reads 3h38
